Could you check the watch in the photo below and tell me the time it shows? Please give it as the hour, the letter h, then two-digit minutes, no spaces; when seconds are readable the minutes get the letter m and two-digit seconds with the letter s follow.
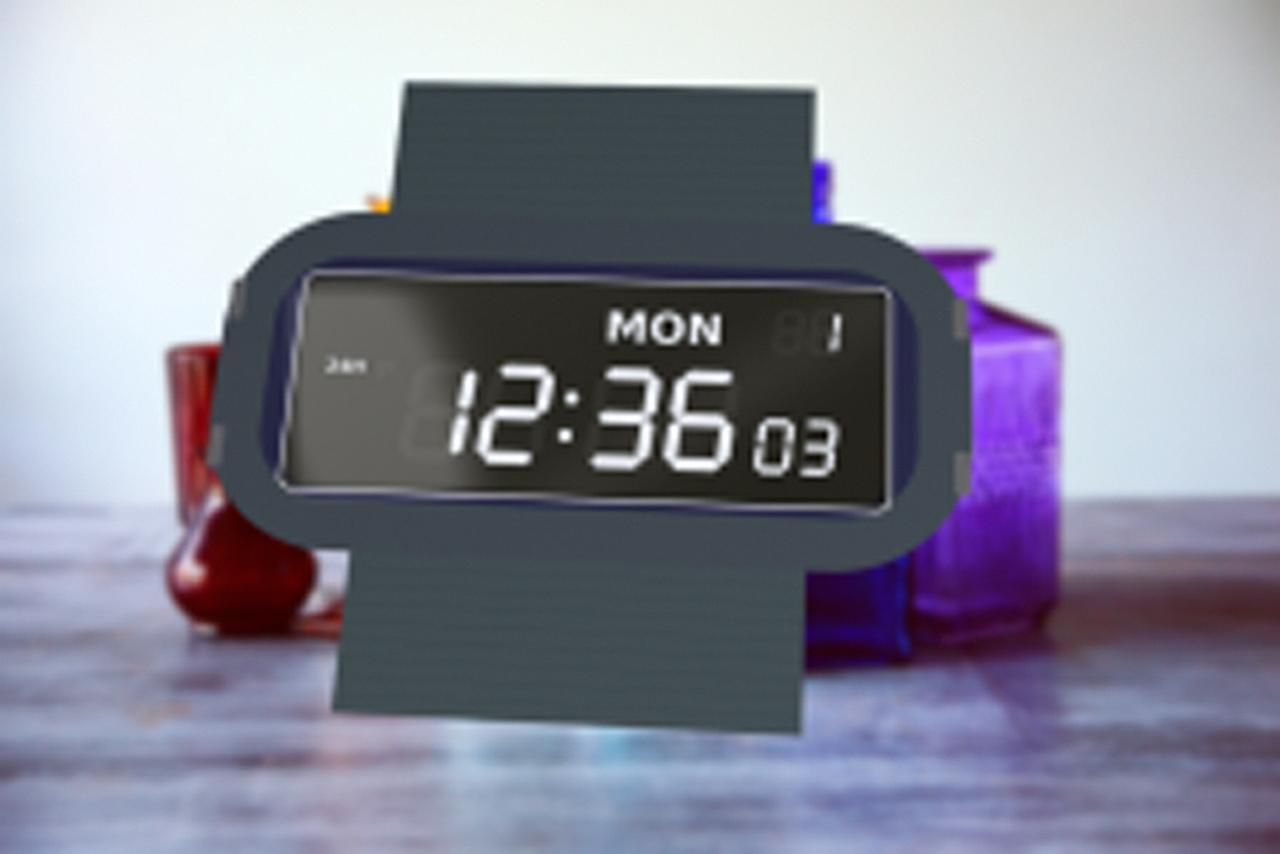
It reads 12h36m03s
